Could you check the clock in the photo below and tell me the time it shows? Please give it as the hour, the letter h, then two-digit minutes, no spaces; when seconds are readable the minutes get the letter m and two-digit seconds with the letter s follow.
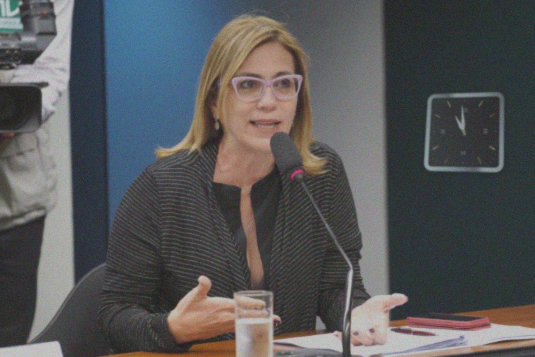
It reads 10h59
